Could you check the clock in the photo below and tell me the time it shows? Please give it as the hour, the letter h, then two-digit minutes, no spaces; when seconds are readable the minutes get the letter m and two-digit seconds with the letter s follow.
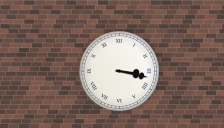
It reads 3h17
